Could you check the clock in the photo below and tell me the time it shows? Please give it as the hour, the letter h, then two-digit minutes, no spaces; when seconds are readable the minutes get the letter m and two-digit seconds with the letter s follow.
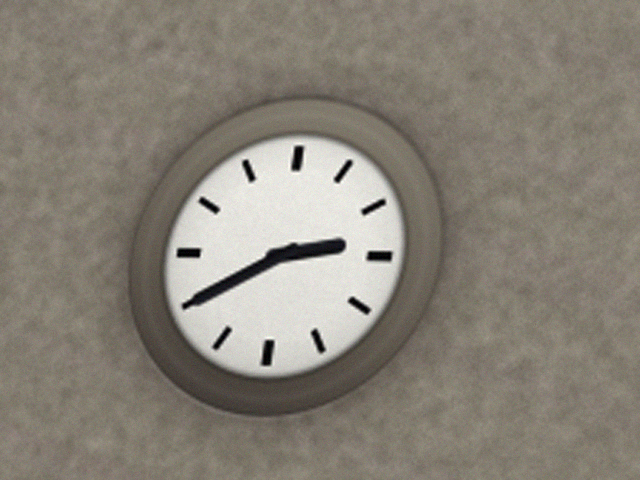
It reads 2h40
